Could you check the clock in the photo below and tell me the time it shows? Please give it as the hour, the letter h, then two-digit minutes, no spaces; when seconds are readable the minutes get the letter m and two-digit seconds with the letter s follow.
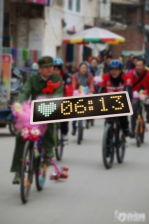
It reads 6h13
